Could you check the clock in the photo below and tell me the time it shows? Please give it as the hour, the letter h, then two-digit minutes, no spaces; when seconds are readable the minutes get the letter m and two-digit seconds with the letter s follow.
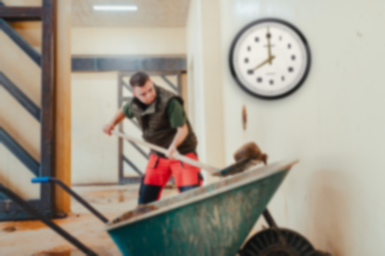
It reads 8h00
